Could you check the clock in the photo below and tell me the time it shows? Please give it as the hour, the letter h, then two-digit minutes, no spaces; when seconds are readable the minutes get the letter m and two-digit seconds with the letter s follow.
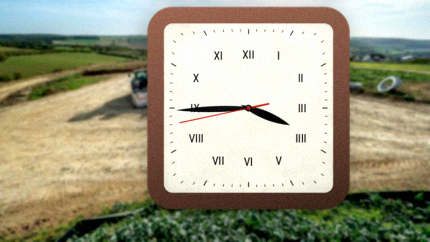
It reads 3h44m43s
